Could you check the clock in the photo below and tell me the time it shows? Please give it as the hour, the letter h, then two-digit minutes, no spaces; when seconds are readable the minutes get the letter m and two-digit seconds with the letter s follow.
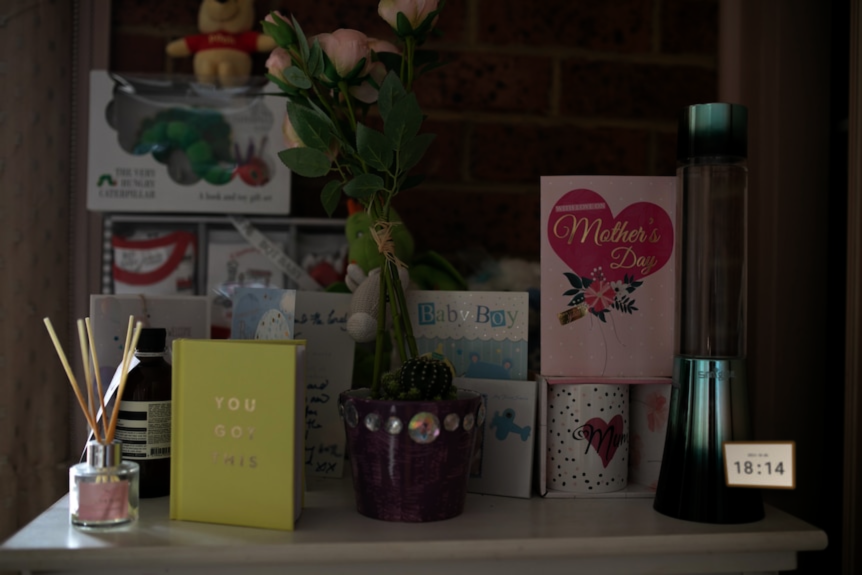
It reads 18h14
